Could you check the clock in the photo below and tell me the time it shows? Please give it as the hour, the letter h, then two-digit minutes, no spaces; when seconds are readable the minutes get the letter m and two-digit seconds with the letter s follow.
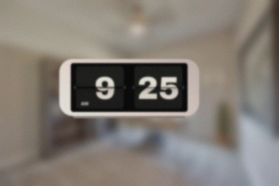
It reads 9h25
